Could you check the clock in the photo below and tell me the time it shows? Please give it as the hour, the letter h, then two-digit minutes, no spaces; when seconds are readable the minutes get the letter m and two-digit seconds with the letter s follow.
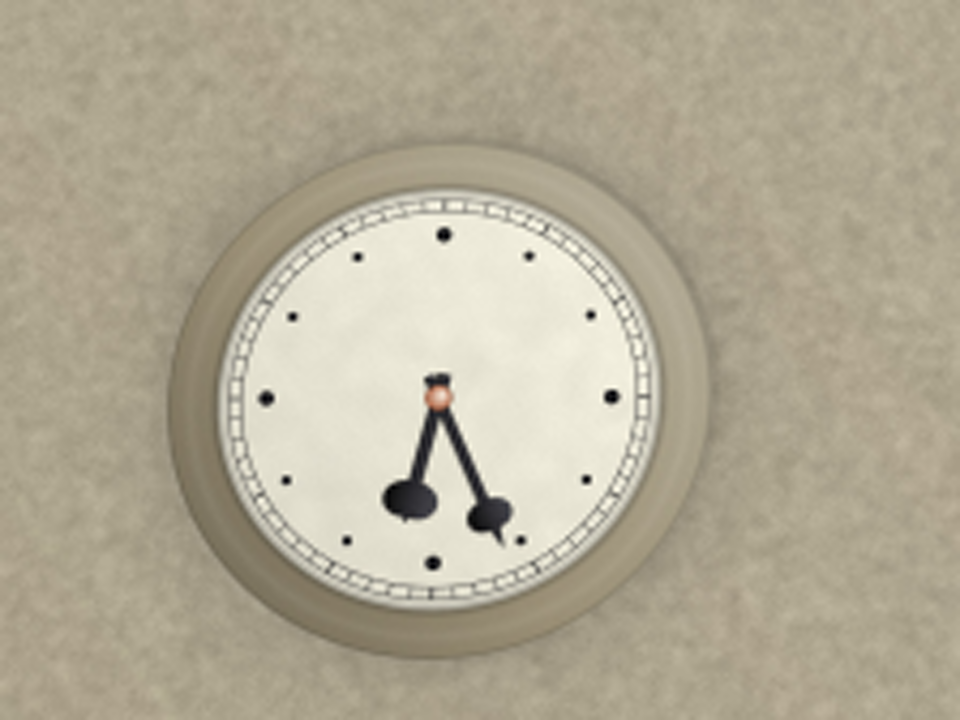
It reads 6h26
